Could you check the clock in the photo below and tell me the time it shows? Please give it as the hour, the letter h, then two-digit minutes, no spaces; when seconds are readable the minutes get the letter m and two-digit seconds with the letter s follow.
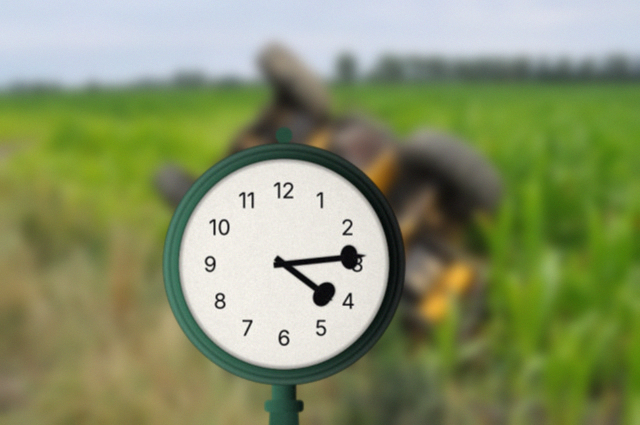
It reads 4h14
